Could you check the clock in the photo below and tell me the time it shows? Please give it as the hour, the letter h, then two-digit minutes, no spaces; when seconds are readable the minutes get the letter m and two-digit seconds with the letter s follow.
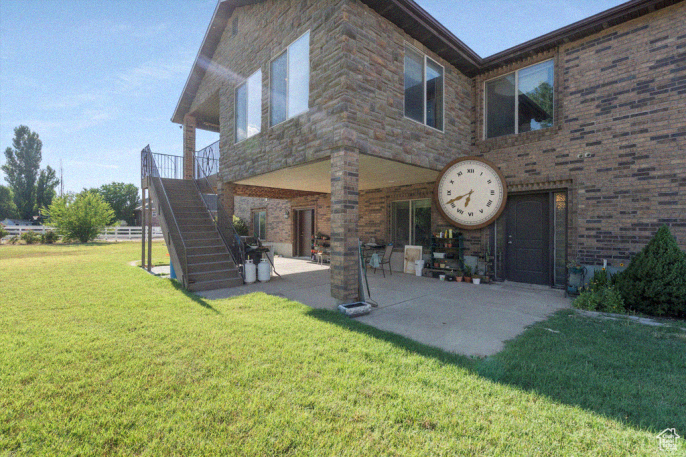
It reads 6h41
